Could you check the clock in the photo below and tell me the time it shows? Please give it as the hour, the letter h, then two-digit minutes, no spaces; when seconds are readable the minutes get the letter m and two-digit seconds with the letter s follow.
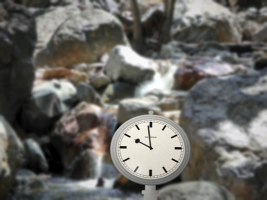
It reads 9h59
